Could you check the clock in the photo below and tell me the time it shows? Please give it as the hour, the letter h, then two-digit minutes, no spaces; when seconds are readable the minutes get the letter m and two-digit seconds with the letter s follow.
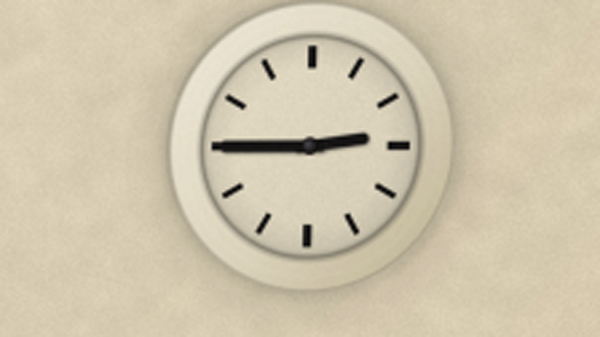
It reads 2h45
